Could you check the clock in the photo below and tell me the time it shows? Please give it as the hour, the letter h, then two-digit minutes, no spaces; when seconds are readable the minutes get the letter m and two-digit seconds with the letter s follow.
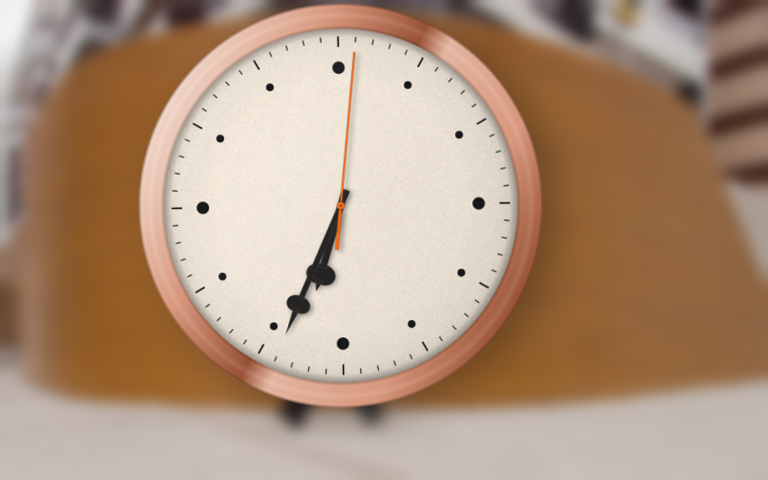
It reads 6h34m01s
